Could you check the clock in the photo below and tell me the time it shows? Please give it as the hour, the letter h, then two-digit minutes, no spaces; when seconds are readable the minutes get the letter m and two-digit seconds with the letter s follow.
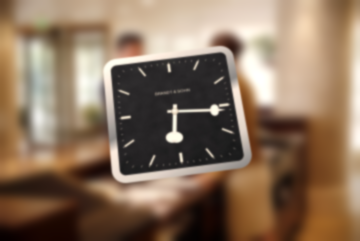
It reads 6h16
